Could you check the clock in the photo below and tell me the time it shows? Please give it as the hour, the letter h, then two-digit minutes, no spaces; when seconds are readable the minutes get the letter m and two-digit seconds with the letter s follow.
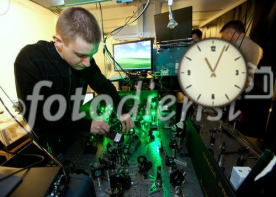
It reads 11h04
